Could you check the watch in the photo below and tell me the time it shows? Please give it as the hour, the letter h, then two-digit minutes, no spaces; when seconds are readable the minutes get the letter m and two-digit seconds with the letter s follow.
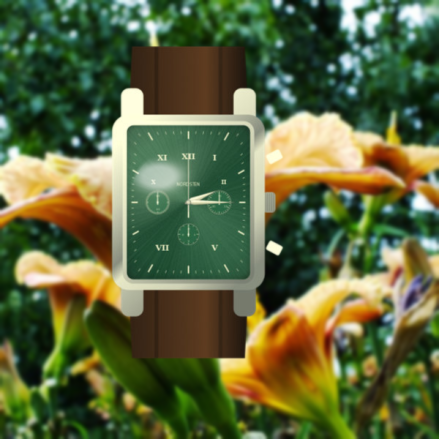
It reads 2h15
